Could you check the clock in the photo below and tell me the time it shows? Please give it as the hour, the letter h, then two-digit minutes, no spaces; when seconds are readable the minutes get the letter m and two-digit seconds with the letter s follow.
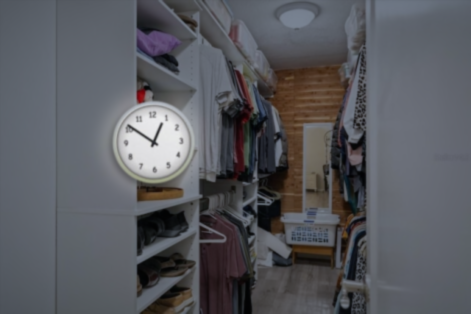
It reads 12h51
